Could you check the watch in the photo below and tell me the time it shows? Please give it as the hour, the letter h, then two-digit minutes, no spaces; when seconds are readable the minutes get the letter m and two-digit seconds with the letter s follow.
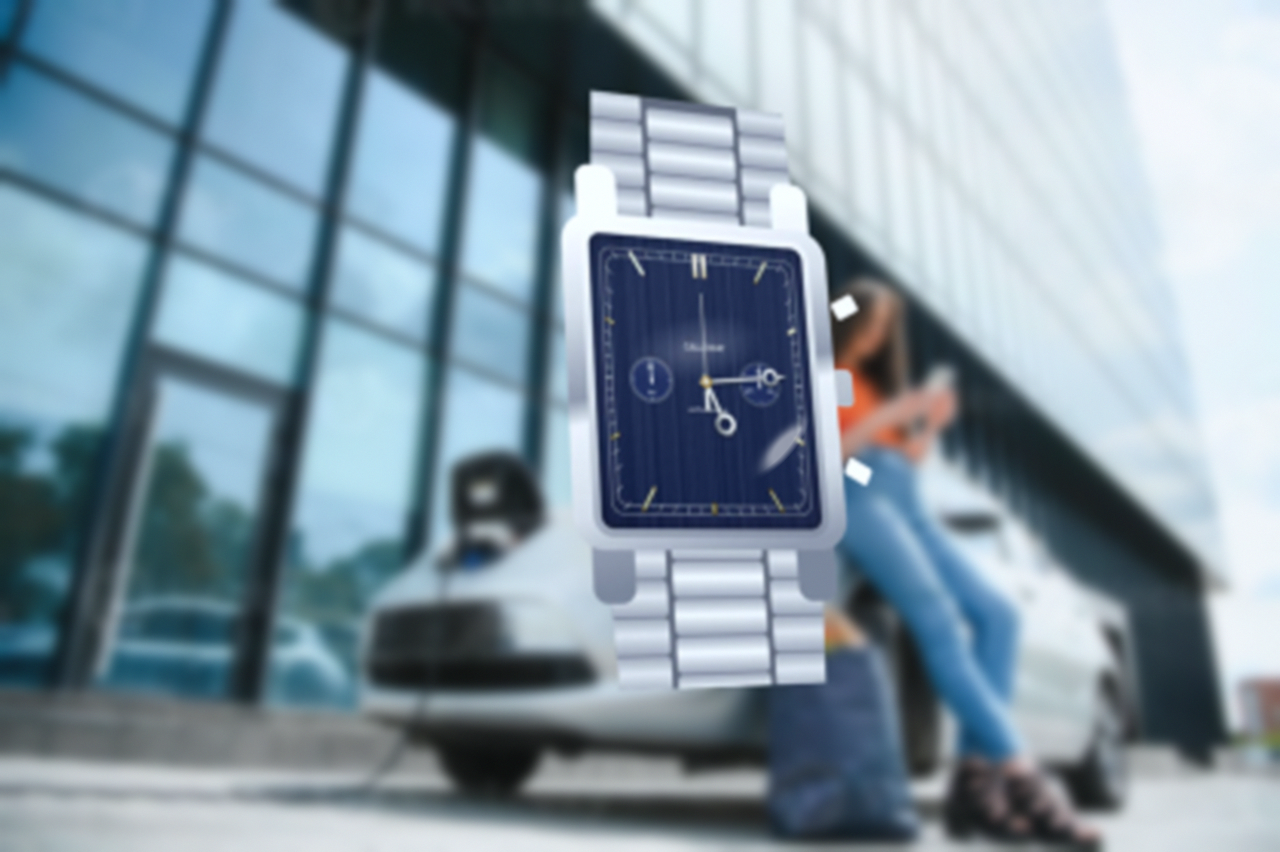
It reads 5h14
